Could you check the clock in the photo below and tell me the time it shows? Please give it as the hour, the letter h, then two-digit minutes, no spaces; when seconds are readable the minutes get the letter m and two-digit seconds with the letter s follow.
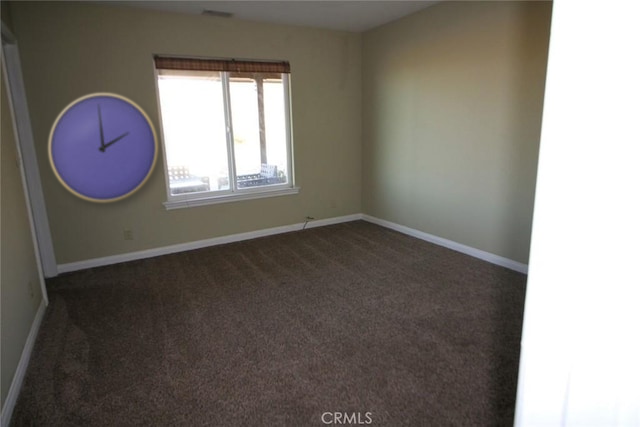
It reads 1h59
